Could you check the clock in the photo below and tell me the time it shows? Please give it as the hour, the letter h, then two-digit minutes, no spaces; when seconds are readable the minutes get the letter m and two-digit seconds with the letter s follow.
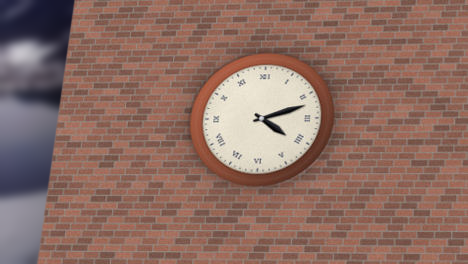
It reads 4h12
